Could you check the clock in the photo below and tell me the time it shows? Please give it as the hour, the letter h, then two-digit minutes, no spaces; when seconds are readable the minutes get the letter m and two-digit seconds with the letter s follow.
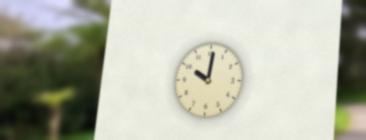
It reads 10h01
